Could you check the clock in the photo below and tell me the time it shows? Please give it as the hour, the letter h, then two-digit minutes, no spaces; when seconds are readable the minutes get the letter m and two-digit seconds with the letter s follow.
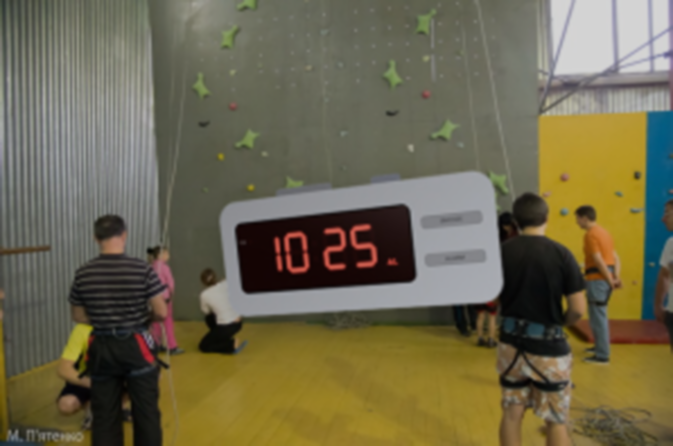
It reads 10h25
